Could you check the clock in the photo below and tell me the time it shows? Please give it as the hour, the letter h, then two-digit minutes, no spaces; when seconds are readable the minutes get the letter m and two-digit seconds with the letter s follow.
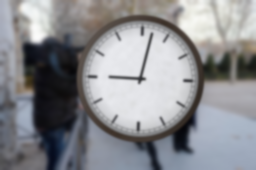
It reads 9h02
